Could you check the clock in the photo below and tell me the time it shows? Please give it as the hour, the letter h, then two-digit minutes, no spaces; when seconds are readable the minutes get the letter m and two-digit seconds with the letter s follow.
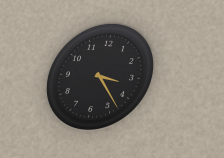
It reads 3h23
